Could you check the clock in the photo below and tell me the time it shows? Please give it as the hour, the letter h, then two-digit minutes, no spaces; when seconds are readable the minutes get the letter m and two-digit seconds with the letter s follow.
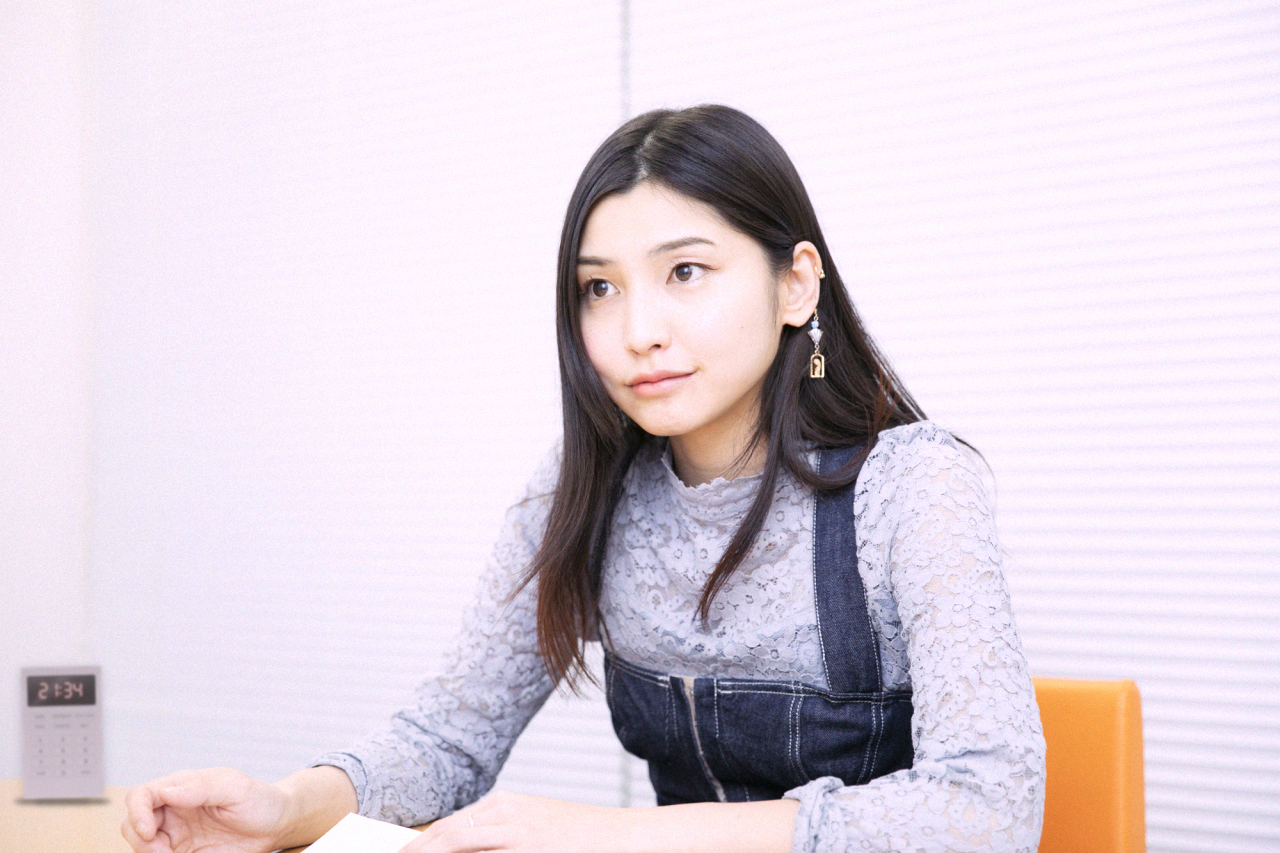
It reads 21h34
